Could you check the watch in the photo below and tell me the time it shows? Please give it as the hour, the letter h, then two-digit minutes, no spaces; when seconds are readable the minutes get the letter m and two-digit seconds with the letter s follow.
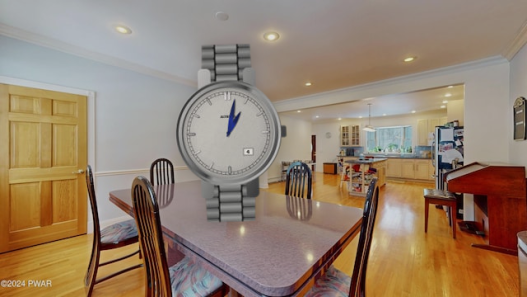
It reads 1h02
